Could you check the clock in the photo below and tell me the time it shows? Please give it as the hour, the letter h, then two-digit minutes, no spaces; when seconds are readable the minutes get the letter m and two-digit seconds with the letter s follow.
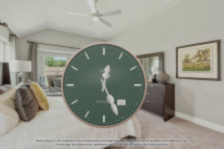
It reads 12h26
